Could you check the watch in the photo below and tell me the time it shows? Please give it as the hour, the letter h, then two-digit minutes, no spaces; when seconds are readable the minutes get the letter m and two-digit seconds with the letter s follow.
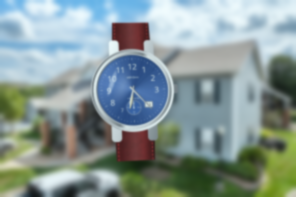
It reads 6h23
